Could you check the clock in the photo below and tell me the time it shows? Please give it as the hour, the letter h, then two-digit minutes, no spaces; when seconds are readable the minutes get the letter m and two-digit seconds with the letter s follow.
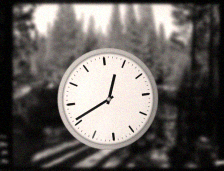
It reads 12h41
